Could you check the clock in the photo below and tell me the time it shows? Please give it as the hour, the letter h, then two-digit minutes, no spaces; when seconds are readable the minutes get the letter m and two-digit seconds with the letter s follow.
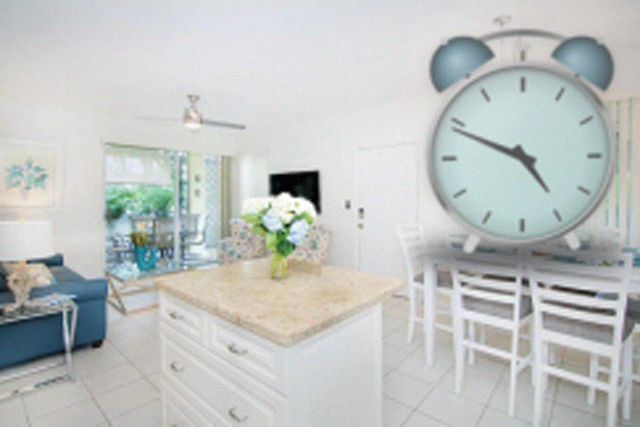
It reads 4h49
